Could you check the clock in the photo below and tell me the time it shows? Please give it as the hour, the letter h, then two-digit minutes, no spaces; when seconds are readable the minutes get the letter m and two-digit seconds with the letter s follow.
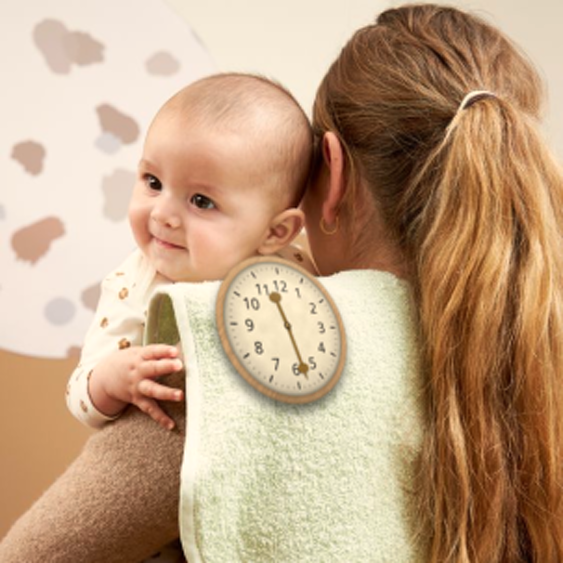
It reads 11h28
